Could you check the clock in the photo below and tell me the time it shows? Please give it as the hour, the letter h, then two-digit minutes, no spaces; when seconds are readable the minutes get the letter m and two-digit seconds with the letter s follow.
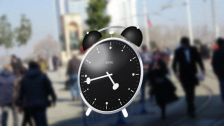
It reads 4h43
